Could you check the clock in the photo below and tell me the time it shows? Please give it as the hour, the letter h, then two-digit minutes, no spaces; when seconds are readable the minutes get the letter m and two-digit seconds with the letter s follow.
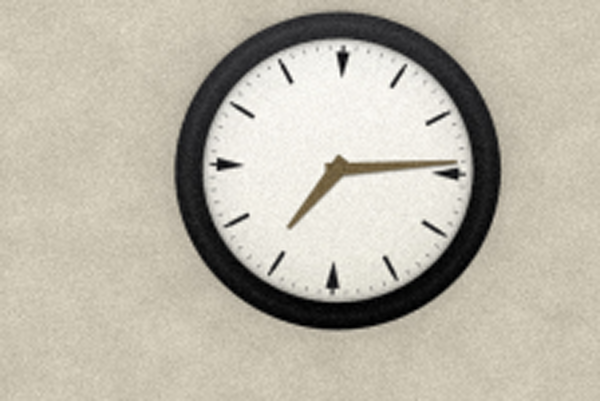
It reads 7h14
